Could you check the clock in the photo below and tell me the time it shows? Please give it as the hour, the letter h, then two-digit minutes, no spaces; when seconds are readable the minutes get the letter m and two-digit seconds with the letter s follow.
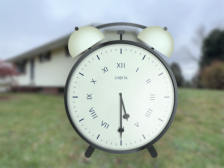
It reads 5h30
